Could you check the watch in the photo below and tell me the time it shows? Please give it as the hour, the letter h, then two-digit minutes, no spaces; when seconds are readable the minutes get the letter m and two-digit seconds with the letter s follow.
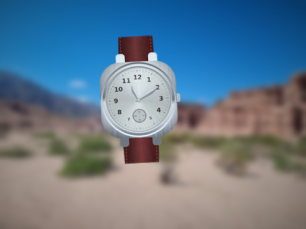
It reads 11h10
